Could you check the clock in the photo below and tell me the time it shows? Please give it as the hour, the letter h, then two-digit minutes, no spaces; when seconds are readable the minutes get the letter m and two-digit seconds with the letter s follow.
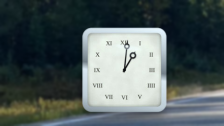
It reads 1h01
